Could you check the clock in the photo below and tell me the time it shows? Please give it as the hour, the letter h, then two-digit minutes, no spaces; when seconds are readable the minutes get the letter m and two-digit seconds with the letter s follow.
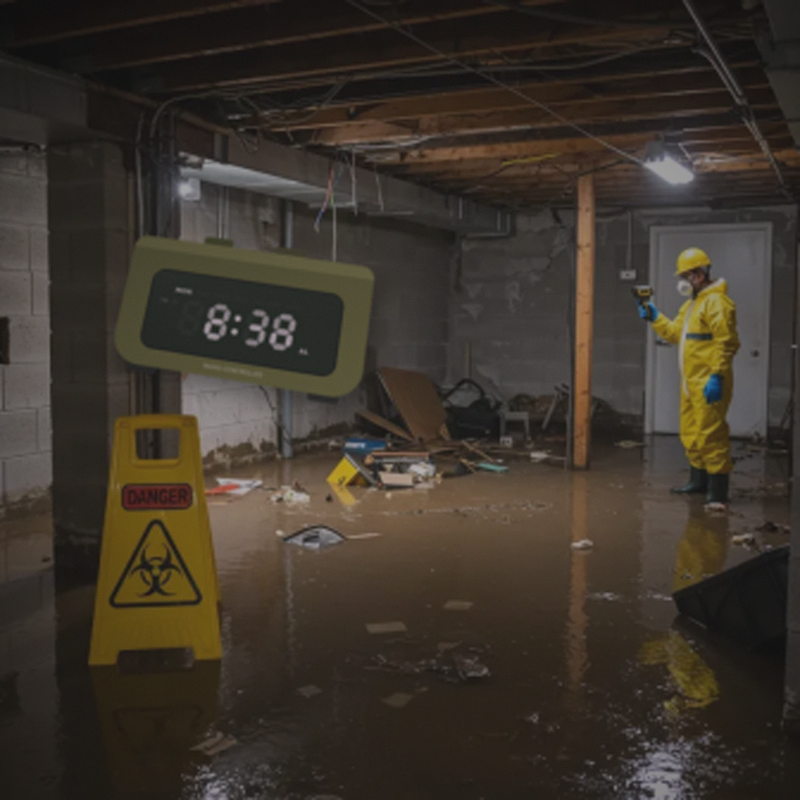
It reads 8h38
